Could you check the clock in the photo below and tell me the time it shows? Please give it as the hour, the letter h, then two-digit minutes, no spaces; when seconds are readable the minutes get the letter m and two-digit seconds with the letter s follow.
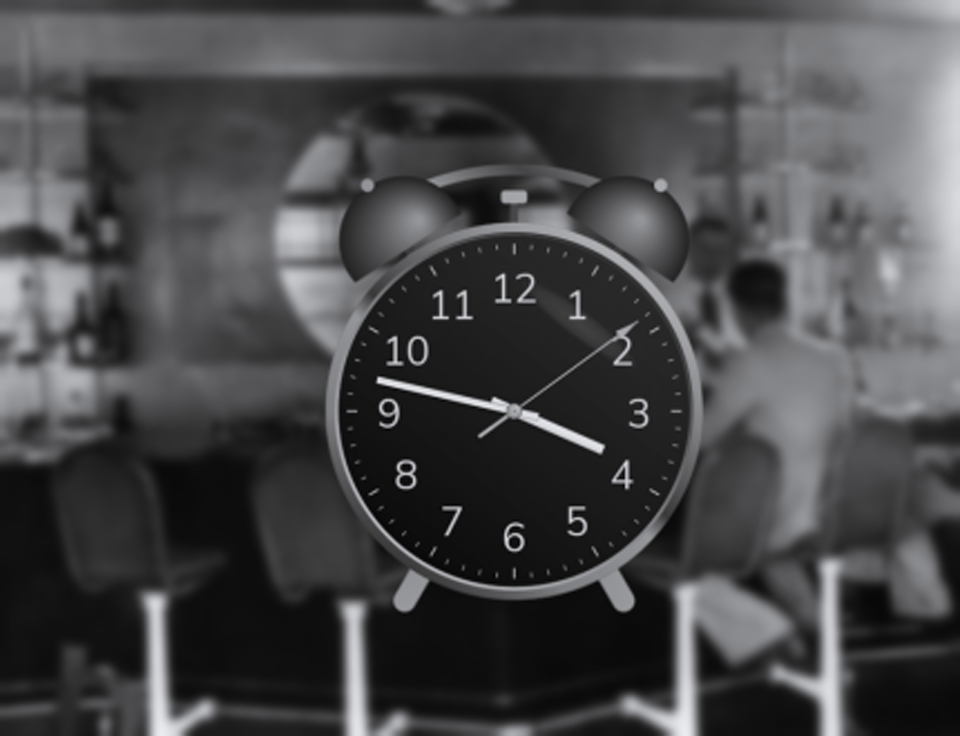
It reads 3h47m09s
